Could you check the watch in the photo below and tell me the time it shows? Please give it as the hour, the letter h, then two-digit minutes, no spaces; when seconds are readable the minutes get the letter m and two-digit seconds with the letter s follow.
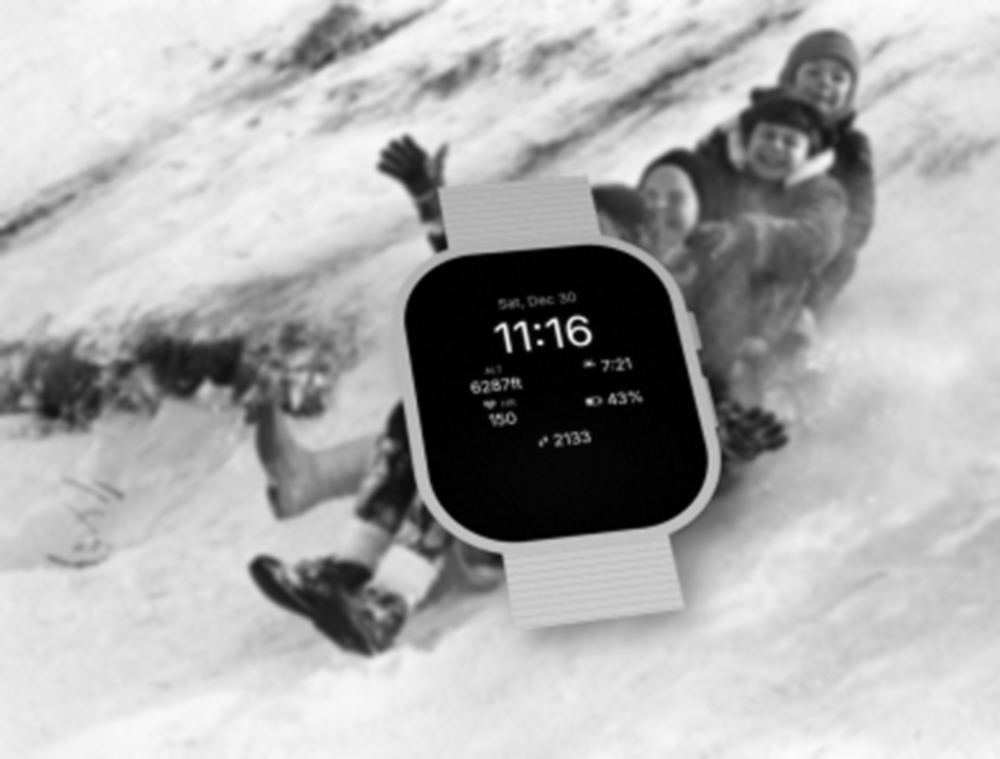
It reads 11h16
